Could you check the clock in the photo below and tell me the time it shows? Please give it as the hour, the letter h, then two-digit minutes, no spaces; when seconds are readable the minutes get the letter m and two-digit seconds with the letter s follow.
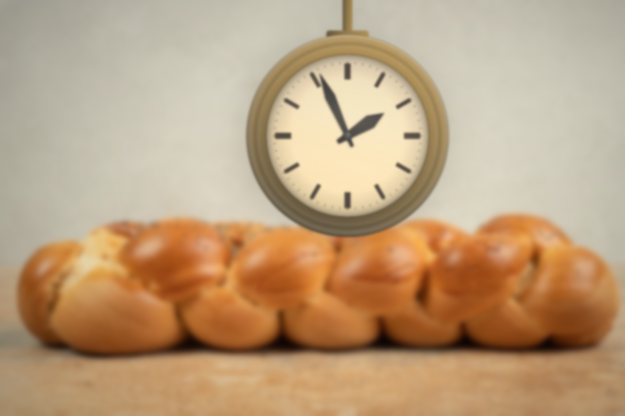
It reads 1h56
